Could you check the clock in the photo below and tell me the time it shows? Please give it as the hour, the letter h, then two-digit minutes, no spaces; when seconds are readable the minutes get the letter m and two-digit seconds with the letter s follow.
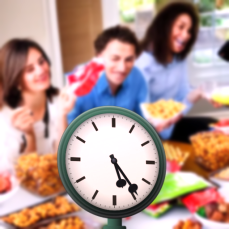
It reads 5h24
